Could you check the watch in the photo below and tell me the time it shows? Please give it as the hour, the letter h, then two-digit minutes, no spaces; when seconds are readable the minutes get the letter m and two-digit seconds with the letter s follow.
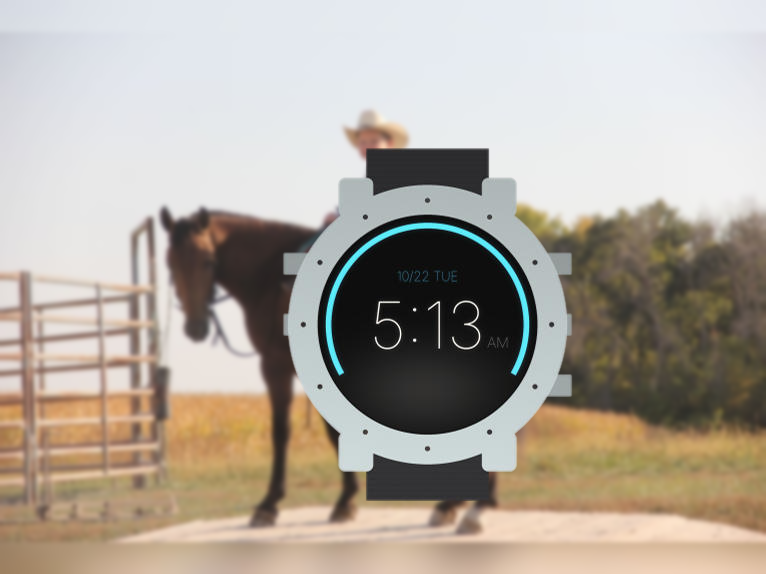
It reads 5h13
